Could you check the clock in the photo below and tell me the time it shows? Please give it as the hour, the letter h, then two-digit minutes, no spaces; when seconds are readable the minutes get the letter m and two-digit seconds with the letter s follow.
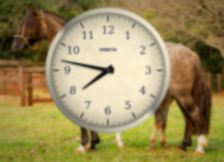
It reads 7h47
